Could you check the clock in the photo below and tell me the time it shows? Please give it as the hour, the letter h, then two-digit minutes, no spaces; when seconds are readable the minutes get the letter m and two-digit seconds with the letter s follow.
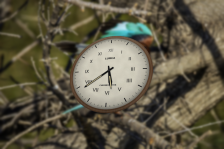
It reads 5h39
